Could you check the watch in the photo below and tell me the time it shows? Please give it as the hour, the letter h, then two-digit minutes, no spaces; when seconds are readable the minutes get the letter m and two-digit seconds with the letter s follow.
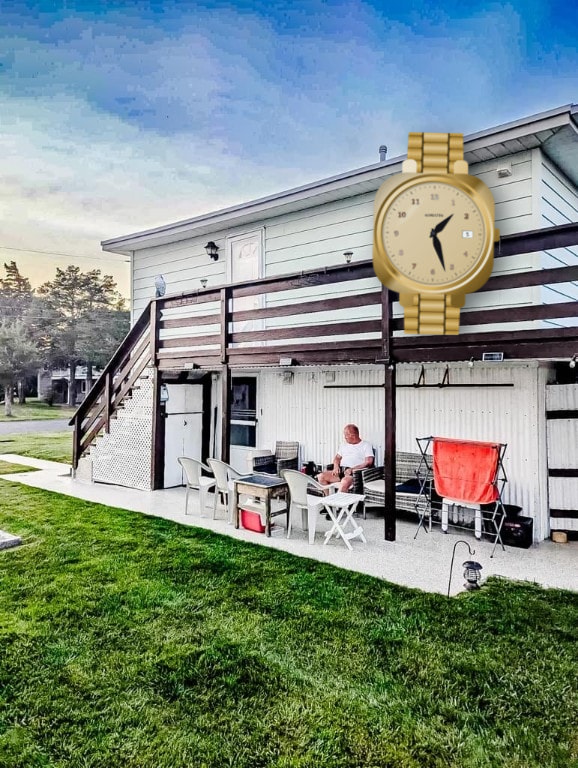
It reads 1h27
